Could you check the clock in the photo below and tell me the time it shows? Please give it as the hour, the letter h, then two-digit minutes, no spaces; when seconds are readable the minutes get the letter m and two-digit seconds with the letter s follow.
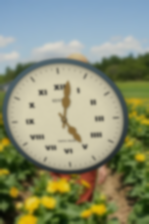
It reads 5h02
